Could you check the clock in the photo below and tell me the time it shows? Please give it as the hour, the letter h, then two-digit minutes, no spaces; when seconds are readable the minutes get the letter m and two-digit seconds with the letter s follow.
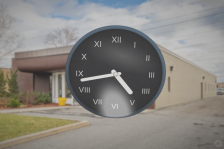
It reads 4h43
